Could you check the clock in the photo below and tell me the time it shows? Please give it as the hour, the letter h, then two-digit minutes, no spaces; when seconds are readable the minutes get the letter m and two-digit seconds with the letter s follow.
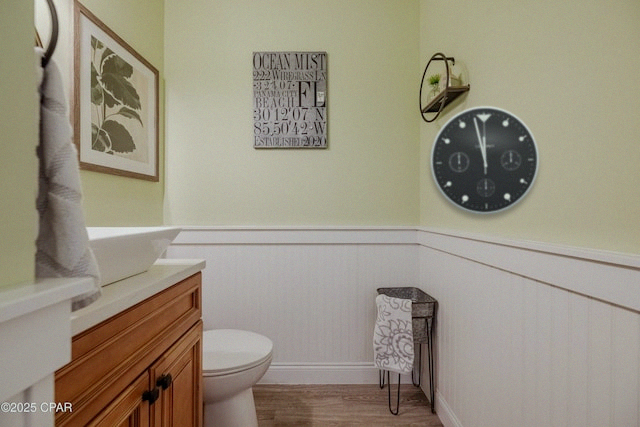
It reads 11h58
